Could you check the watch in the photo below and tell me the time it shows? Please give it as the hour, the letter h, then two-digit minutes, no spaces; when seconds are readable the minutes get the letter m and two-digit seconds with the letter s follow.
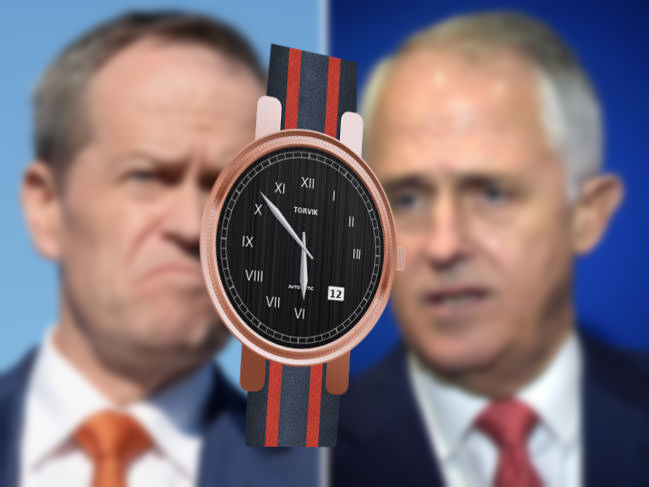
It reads 5h52
